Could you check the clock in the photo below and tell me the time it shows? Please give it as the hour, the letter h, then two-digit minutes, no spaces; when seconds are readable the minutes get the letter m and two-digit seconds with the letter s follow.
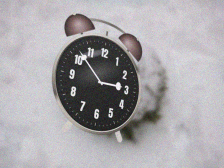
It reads 2h52
